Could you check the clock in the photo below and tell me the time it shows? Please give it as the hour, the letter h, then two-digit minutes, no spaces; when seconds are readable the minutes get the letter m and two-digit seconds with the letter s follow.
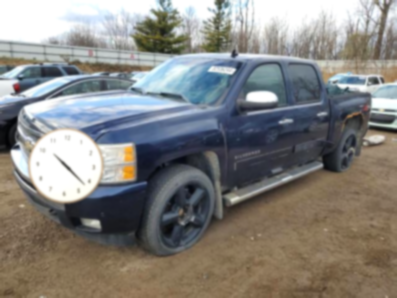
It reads 10h22
